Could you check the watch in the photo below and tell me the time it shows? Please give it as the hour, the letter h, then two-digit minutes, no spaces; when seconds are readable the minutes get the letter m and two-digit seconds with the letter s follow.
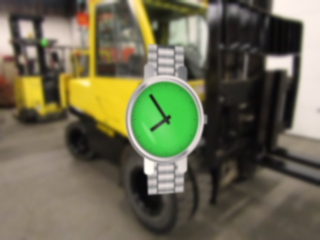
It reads 7h54
